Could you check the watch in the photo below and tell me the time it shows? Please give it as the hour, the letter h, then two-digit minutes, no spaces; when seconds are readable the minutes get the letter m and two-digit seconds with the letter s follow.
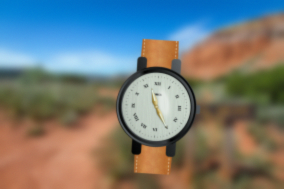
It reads 11h25
